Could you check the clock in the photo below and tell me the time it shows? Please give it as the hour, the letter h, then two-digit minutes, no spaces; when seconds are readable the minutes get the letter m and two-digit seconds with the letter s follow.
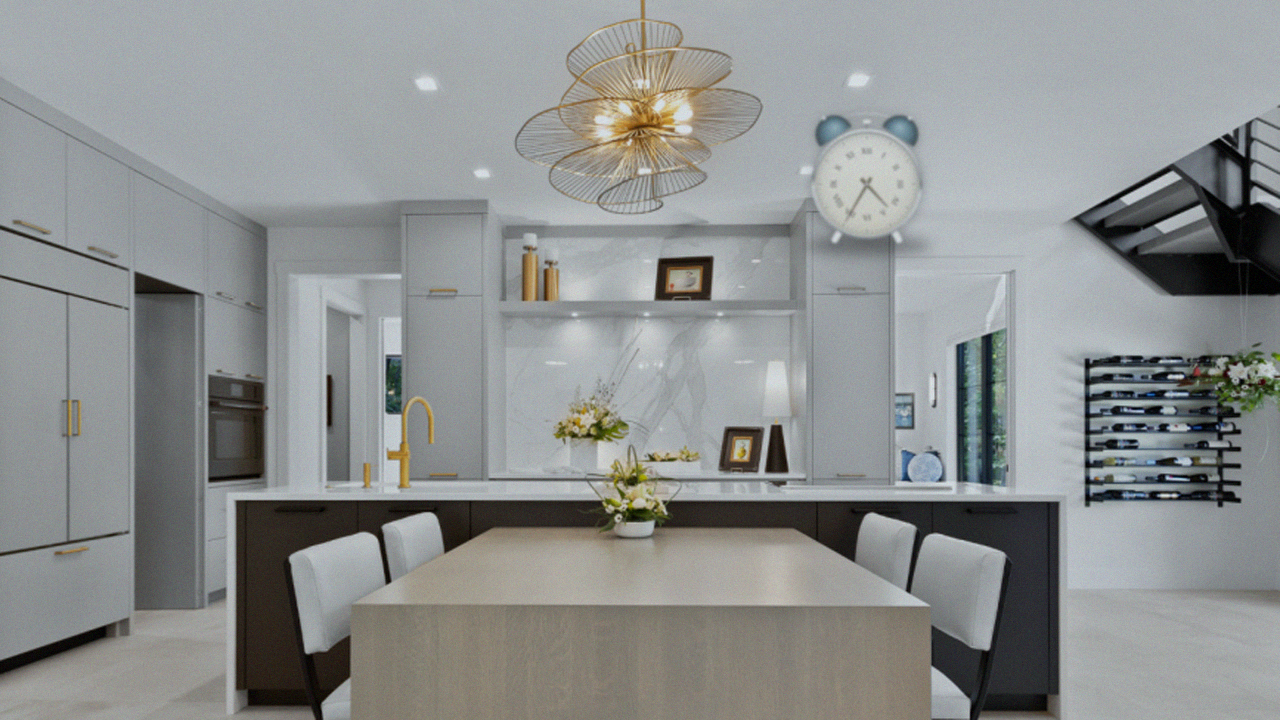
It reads 4h35
